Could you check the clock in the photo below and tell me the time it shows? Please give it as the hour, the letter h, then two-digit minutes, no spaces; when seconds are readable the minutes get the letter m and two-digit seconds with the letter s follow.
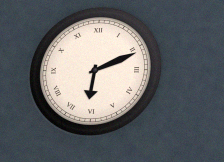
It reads 6h11
